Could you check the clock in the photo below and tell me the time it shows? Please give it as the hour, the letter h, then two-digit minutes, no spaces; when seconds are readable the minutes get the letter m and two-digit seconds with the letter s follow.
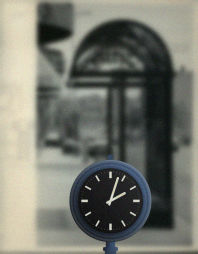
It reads 2h03
